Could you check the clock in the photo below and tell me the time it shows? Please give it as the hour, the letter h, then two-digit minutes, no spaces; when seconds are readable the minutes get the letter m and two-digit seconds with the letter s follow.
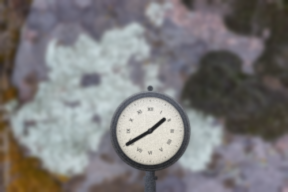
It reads 1h40
